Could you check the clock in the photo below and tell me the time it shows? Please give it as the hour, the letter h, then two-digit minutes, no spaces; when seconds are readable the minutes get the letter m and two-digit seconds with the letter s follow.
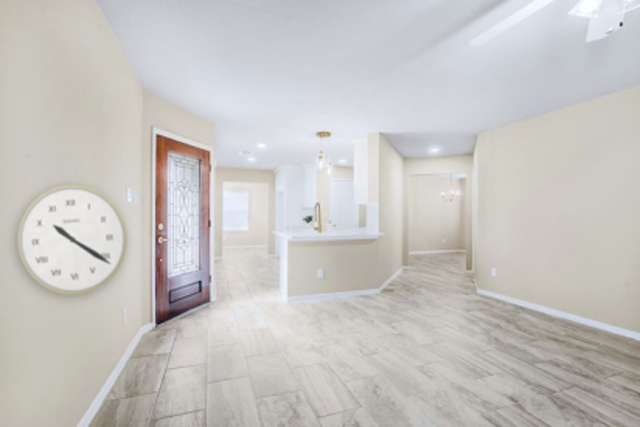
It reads 10h21
